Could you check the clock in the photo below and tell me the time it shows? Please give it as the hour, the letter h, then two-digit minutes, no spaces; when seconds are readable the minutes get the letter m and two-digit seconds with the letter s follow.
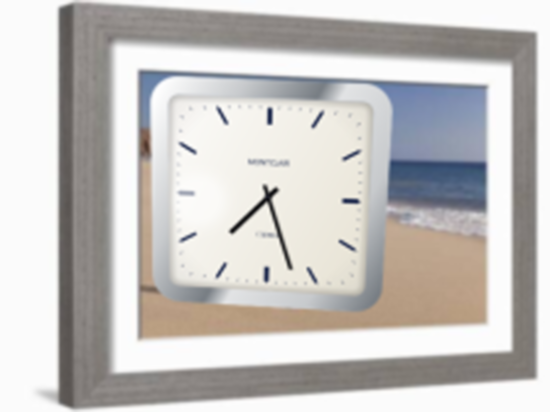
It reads 7h27
